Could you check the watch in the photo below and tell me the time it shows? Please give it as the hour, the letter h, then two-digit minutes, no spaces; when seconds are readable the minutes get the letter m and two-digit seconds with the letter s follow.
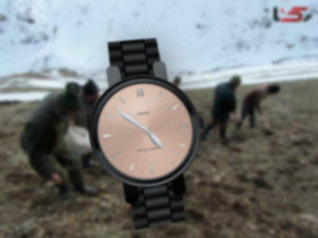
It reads 4h52
